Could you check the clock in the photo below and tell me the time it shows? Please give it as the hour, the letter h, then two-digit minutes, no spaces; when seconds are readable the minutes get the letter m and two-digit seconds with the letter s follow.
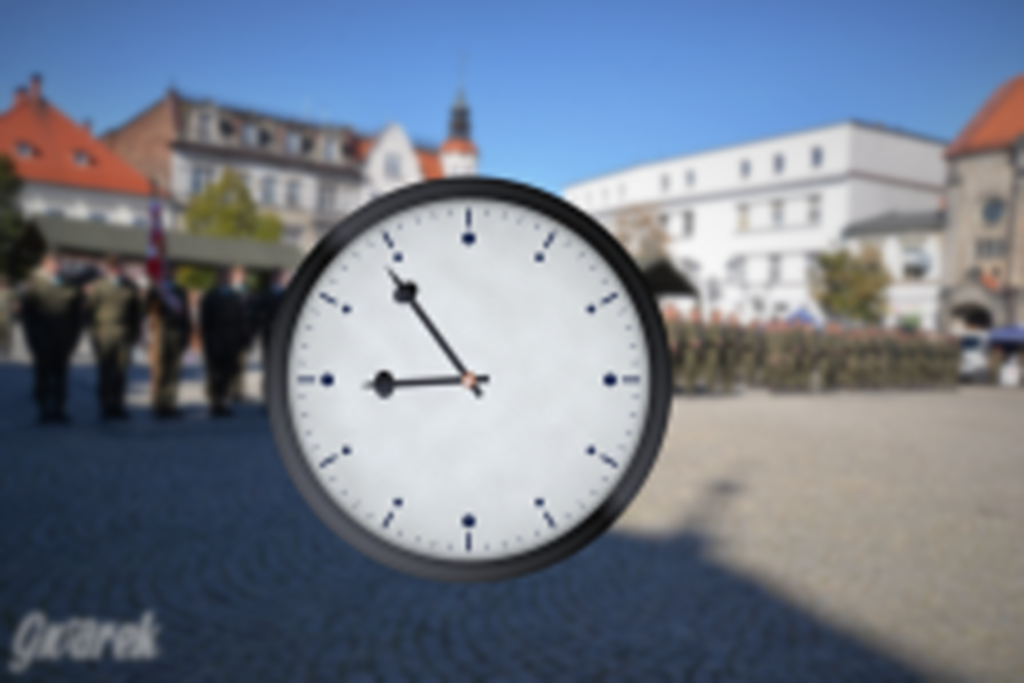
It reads 8h54
